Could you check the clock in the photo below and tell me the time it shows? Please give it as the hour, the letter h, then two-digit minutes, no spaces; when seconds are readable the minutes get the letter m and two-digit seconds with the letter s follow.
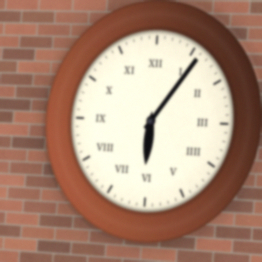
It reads 6h06
